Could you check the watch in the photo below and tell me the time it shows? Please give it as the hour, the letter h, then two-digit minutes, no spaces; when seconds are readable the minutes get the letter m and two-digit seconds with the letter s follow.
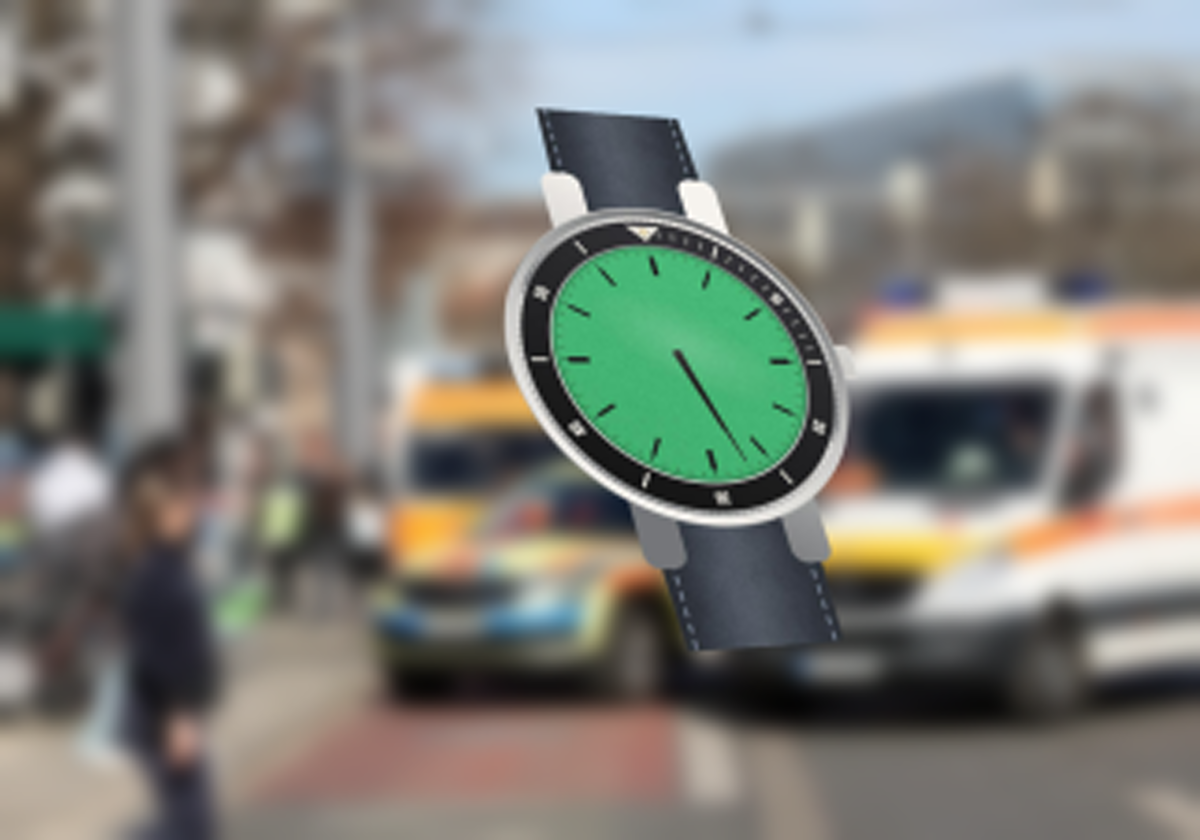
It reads 5h27
